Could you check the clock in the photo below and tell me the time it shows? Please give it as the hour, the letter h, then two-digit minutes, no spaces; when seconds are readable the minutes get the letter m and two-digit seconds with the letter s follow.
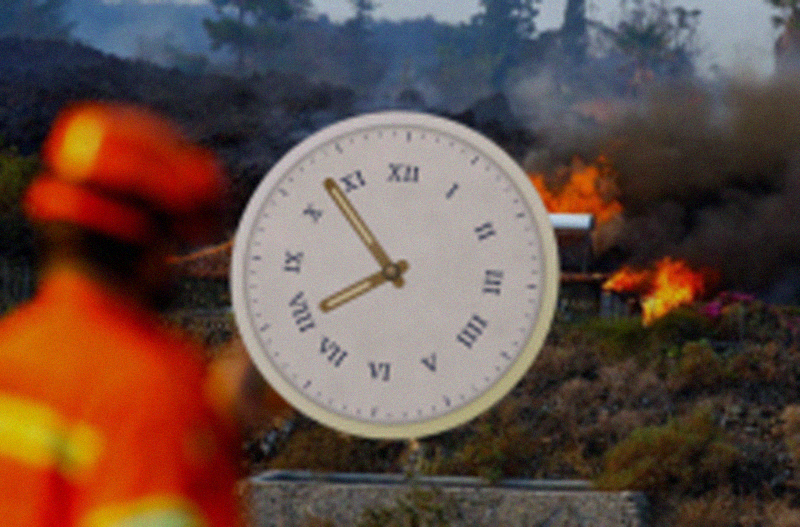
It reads 7h53
